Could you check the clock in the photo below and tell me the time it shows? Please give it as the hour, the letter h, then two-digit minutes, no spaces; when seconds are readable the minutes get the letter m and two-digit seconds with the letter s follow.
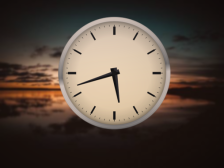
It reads 5h42
